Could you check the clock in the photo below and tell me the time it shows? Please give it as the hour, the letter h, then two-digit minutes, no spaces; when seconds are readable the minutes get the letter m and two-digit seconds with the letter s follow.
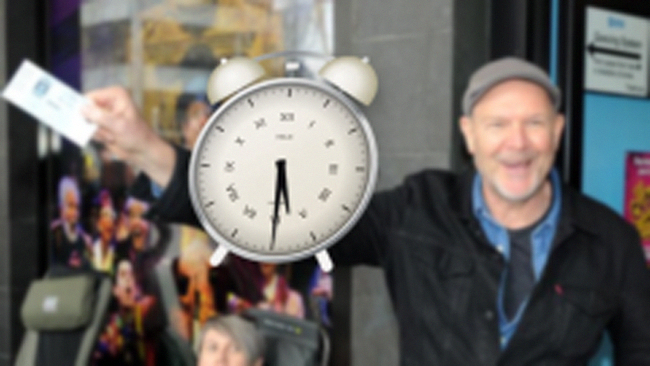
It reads 5h30
